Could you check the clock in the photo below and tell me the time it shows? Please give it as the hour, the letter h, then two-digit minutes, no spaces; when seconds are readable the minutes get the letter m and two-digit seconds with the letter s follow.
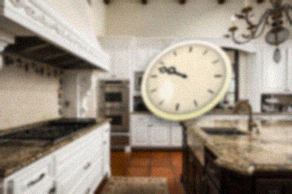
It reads 9h48
